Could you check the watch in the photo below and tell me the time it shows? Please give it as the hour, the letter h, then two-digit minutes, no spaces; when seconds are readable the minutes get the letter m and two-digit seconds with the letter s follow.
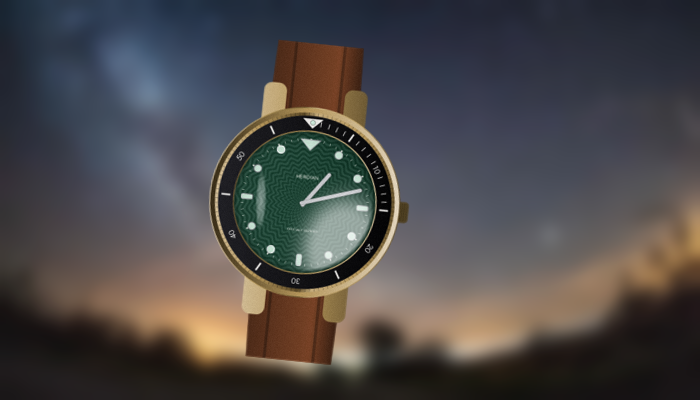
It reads 1h12
